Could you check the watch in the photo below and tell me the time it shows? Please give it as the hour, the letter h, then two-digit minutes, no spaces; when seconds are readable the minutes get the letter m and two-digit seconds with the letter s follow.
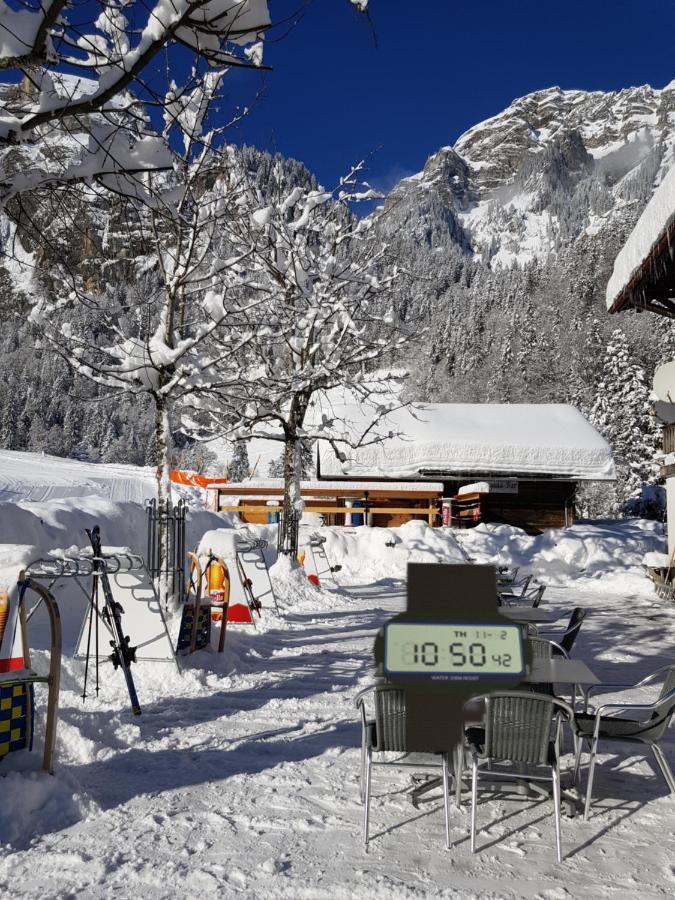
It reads 10h50m42s
